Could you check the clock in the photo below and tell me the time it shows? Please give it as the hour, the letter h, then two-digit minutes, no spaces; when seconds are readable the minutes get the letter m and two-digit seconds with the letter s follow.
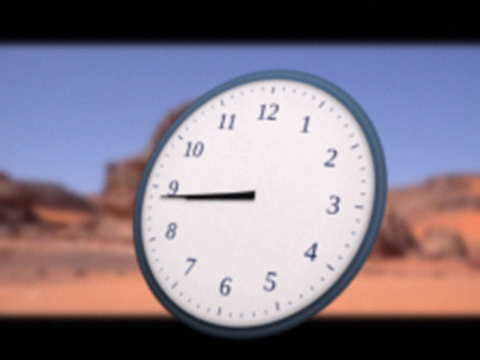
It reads 8h44
